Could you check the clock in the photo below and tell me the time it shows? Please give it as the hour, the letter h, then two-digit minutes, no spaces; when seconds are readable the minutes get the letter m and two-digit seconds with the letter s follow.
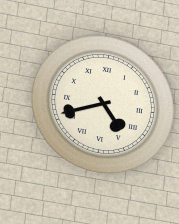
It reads 4h41
